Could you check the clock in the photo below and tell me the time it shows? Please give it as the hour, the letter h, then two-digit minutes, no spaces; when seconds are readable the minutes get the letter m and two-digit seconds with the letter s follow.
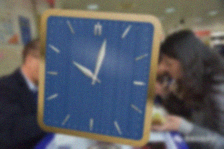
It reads 10h02
